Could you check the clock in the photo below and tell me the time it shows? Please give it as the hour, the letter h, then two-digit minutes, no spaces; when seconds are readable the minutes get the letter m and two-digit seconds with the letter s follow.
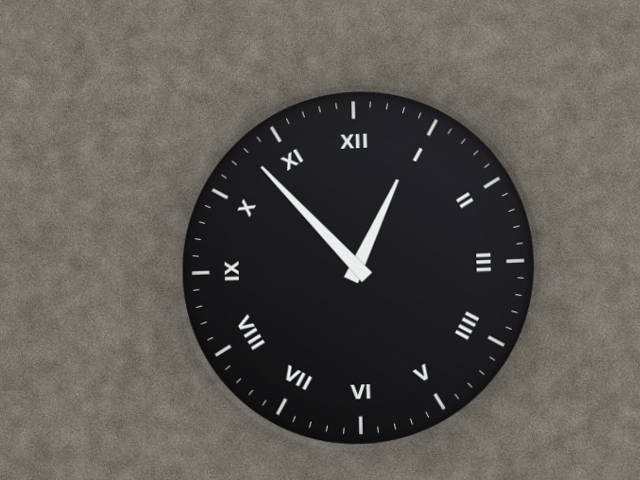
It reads 12h53
